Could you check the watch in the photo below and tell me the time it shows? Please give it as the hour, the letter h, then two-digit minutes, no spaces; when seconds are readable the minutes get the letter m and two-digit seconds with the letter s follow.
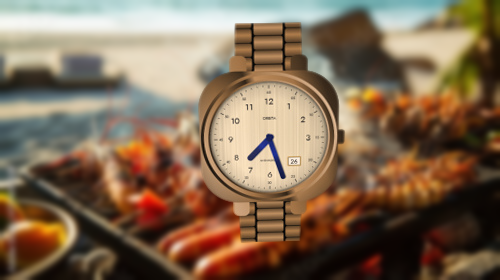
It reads 7h27
